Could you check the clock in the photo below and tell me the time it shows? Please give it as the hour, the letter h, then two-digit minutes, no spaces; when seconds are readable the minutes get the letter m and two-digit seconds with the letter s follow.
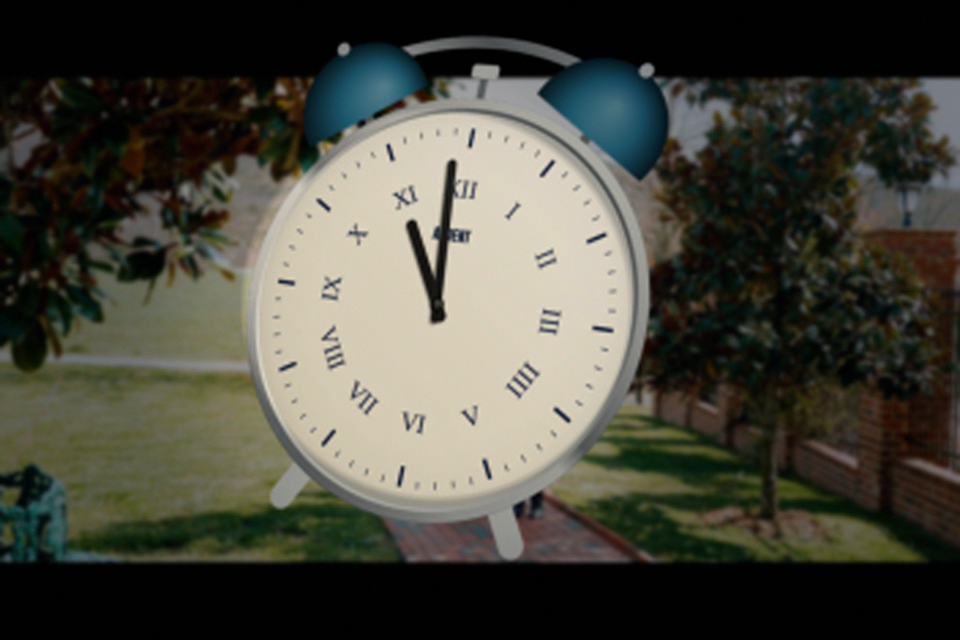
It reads 10h59
